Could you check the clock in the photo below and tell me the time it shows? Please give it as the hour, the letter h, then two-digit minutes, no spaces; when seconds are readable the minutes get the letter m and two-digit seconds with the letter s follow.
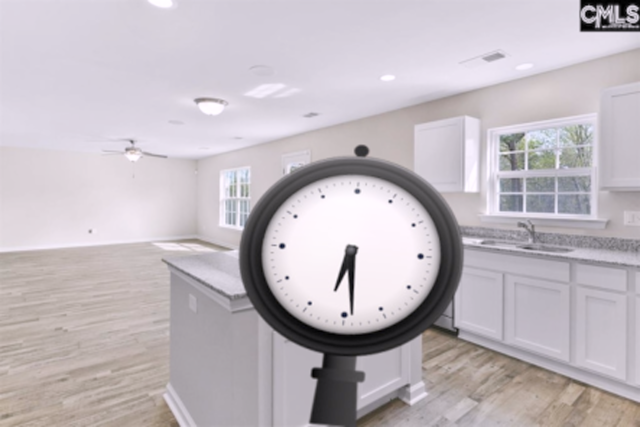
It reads 6h29
